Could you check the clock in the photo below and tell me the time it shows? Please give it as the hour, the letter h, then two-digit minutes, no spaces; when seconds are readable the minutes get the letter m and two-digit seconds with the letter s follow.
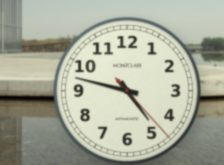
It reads 4h47m23s
